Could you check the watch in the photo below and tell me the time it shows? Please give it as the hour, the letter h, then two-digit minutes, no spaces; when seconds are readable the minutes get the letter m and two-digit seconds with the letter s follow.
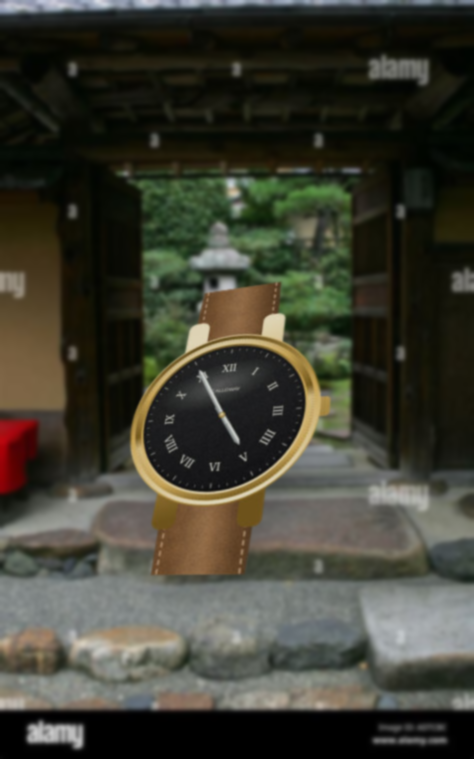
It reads 4h55
